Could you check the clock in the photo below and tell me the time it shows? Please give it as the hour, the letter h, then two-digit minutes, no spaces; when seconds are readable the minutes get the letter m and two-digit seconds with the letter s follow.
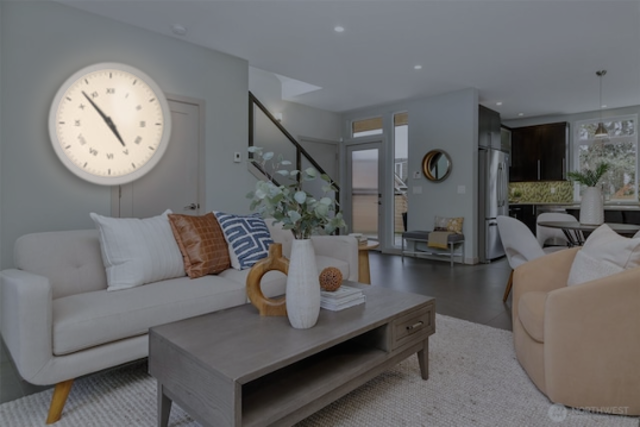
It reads 4h53
